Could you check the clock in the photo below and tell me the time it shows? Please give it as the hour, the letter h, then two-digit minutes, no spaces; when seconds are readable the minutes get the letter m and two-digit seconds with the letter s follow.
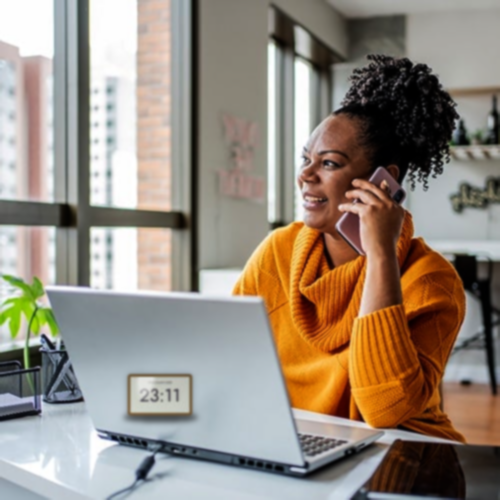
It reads 23h11
